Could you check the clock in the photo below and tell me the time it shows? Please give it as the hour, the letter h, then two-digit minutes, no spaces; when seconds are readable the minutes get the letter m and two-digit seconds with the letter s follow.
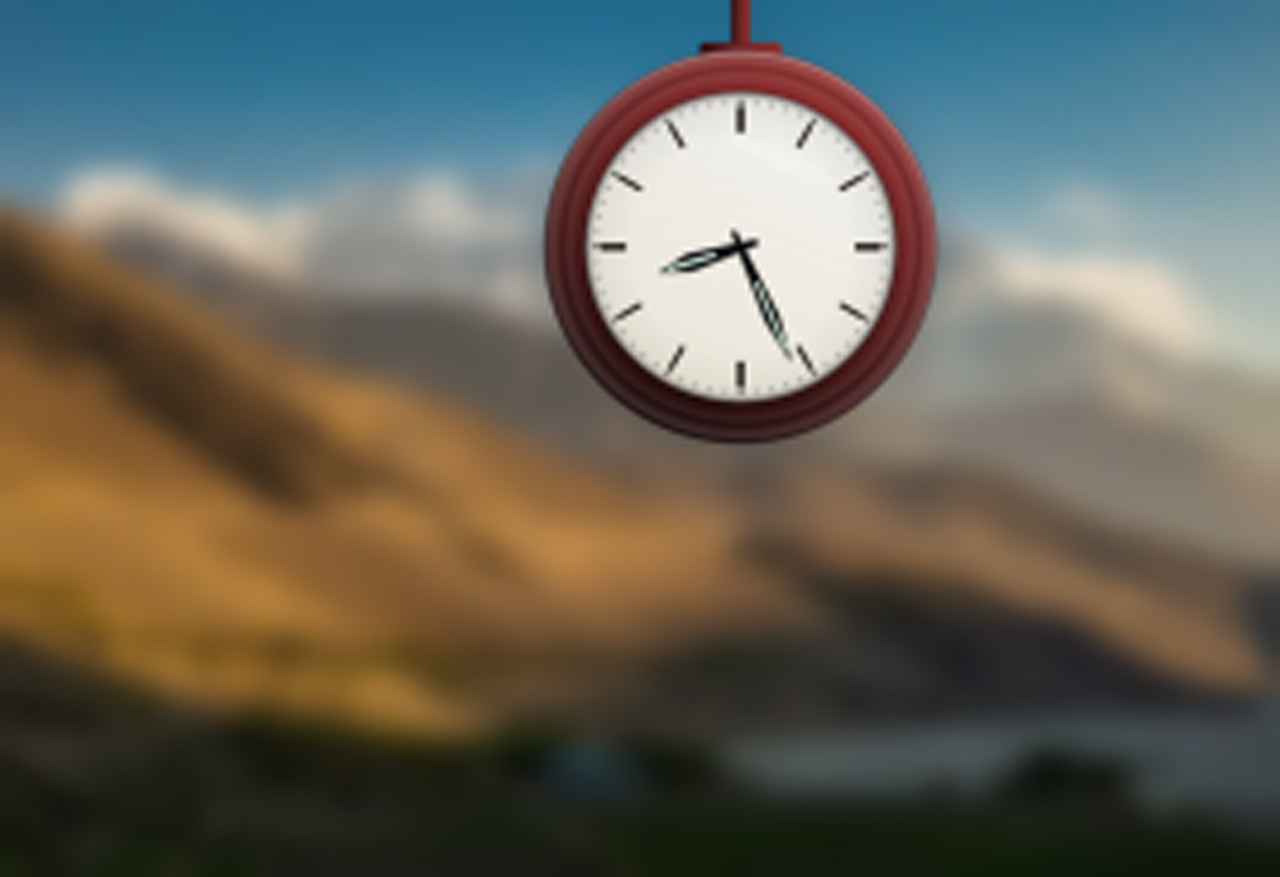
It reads 8h26
